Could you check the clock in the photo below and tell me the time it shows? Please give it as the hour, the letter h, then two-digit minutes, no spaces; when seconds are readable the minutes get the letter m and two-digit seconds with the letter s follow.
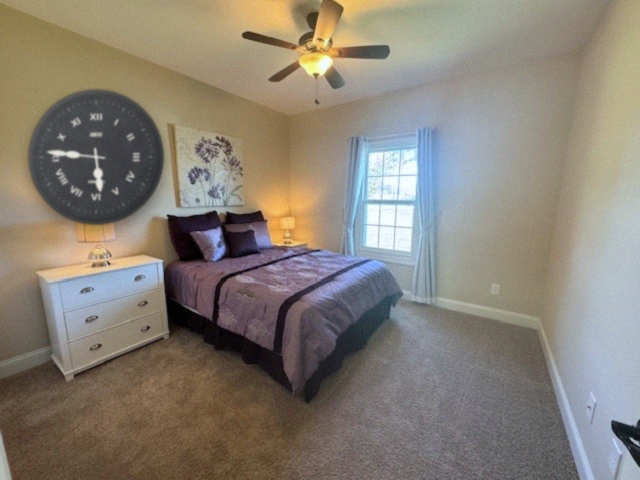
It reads 5h46
